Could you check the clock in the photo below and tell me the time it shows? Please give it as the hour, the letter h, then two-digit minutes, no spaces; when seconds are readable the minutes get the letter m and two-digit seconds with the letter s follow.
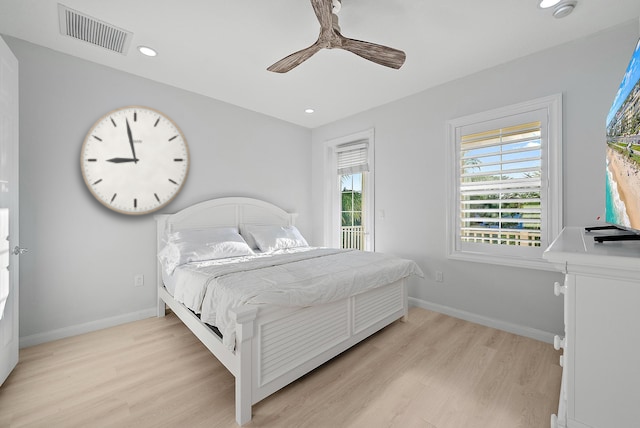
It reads 8h58
